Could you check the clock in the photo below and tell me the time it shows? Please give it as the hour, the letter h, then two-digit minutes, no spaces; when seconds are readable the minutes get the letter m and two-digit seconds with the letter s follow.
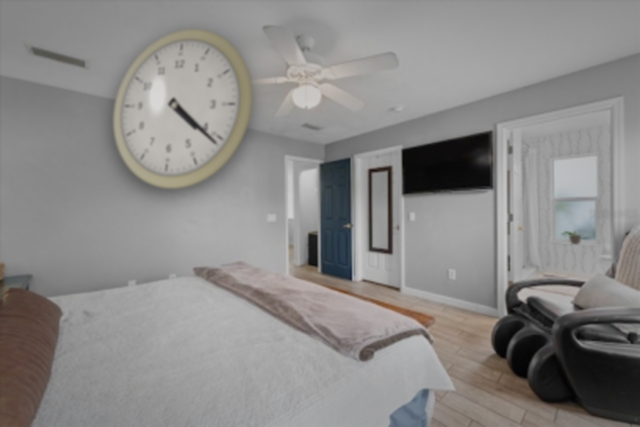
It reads 4h21
